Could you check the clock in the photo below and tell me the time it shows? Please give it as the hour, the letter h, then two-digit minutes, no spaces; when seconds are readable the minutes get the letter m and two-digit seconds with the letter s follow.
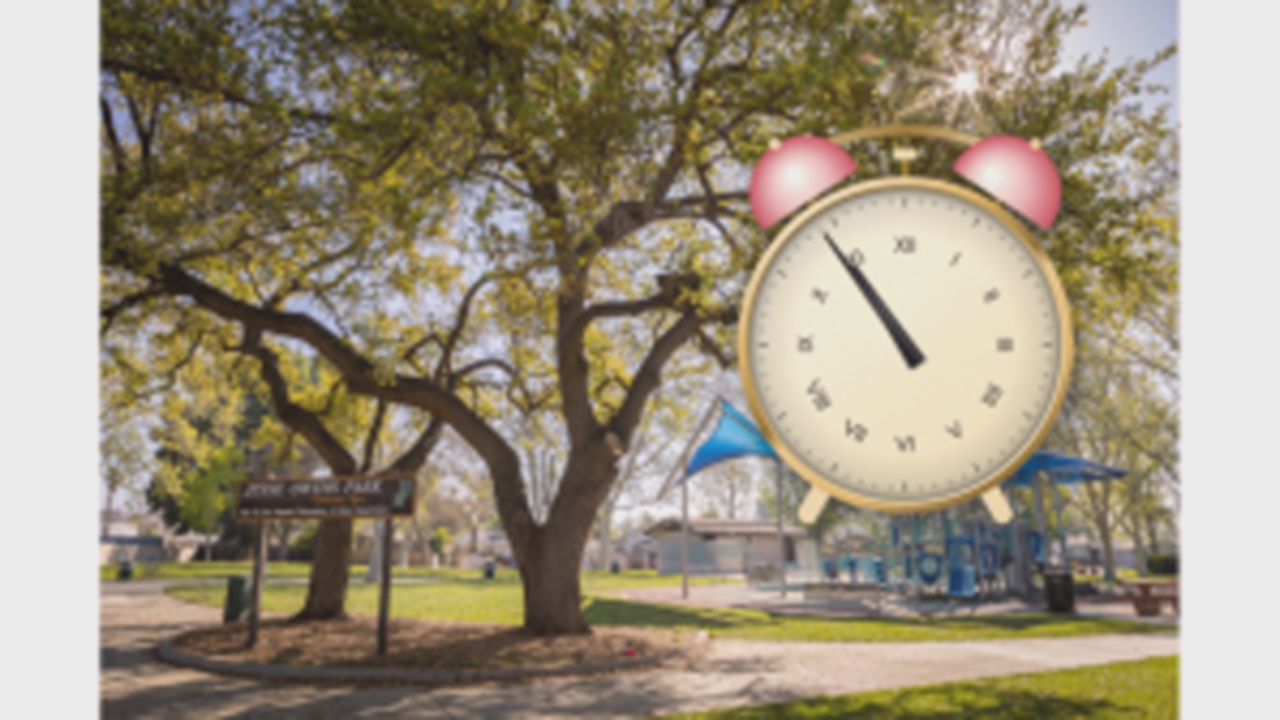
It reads 10h54
